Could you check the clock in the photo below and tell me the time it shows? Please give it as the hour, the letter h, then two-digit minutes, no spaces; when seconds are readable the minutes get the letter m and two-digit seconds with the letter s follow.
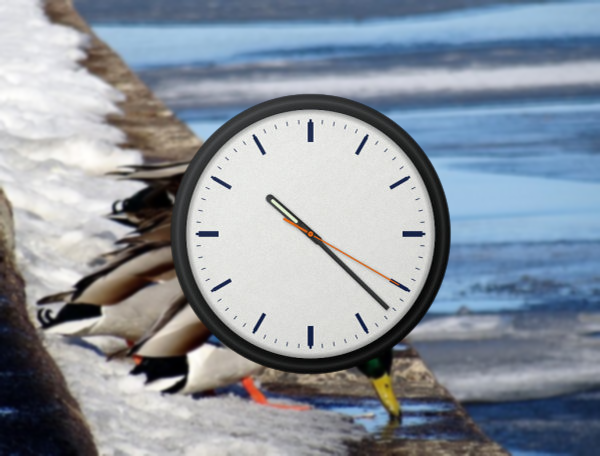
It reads 10h22m20s
